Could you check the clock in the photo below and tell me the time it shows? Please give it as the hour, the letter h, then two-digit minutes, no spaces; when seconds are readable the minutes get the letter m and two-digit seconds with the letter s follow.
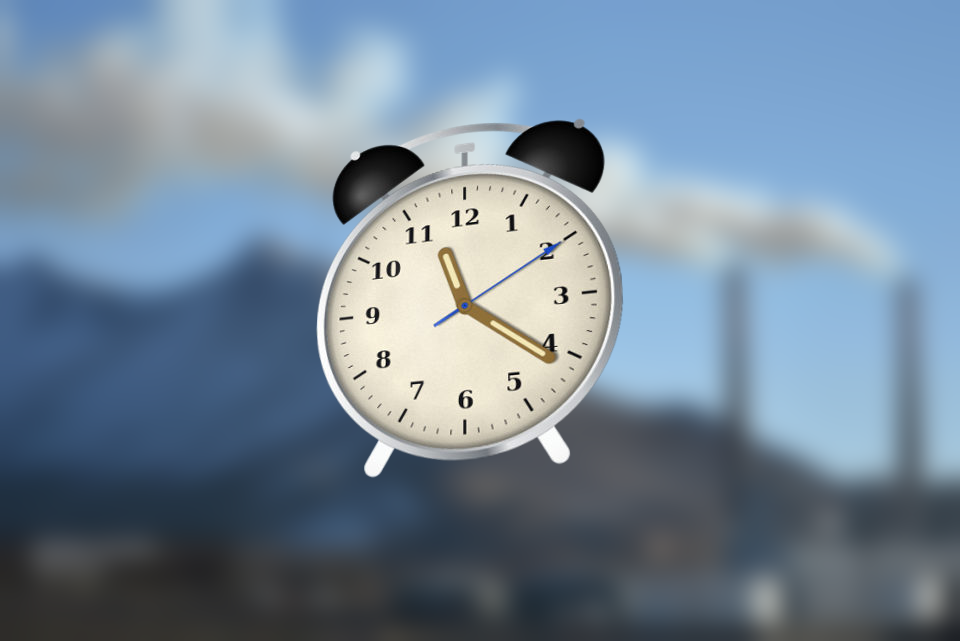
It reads 11h21m10s
